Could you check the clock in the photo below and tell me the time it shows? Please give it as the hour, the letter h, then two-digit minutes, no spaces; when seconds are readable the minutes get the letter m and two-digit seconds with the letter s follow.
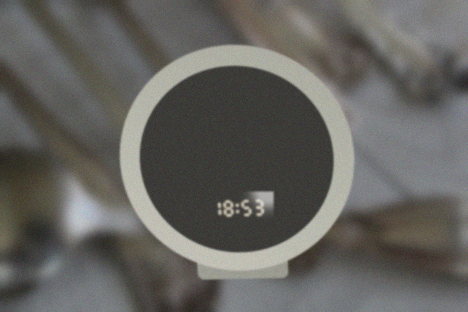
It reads 18h53
